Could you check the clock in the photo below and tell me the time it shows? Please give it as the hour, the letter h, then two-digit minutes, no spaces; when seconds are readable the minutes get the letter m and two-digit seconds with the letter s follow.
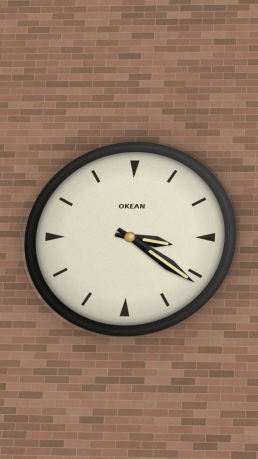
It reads 3h21
